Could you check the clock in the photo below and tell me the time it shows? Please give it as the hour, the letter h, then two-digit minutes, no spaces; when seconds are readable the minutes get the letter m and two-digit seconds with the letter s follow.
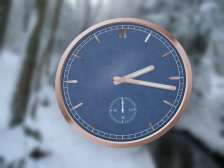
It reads 2h17
